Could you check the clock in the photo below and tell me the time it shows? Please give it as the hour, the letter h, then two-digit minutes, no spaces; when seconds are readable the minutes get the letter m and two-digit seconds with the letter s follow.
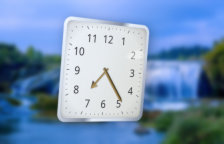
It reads 7h24
